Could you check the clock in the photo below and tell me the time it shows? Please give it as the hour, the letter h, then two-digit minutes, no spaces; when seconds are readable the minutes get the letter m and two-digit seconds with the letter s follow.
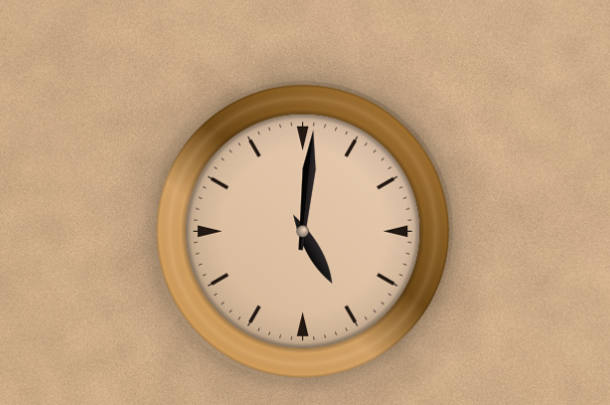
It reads 5h01
